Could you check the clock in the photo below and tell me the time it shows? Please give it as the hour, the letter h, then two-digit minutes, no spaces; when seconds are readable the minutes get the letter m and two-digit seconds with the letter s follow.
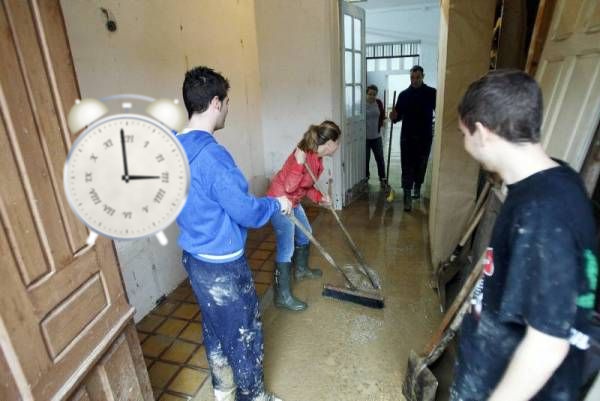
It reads 2h59
